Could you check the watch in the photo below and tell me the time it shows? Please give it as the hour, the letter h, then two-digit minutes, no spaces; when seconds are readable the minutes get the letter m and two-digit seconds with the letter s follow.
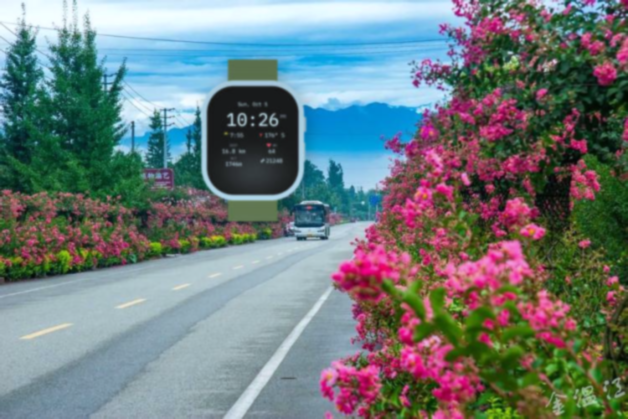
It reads 10h26
